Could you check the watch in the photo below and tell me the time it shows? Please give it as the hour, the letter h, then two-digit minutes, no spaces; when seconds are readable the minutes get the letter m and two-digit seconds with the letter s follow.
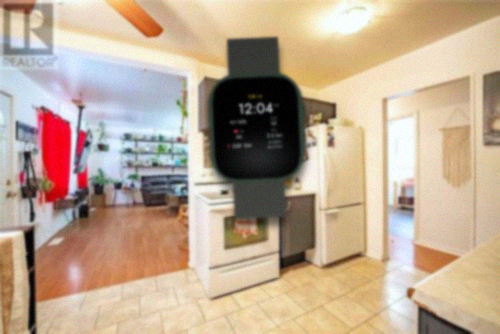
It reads 12h04
